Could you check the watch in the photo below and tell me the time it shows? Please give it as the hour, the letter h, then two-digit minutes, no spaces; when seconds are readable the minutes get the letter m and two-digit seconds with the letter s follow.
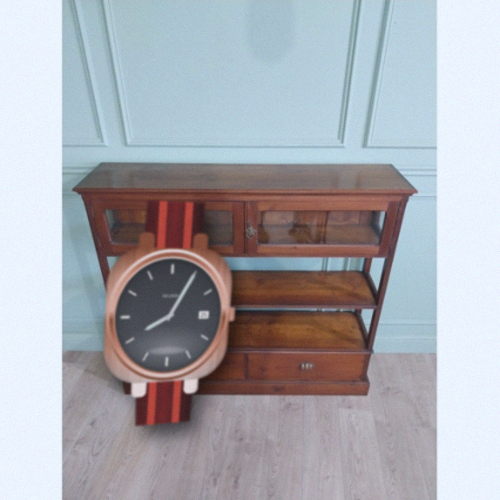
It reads 8h05
